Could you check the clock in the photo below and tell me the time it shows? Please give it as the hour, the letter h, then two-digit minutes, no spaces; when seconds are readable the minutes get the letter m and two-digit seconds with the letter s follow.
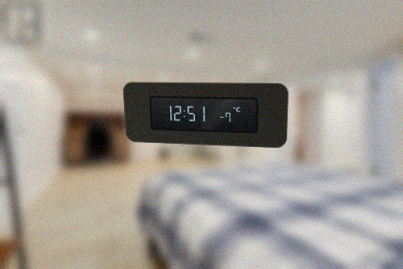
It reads 12h51
